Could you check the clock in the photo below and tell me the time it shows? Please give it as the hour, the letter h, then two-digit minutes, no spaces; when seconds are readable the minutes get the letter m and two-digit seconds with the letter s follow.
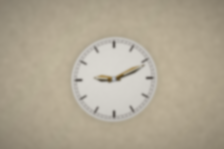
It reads 9h11
